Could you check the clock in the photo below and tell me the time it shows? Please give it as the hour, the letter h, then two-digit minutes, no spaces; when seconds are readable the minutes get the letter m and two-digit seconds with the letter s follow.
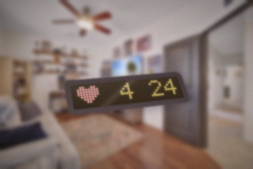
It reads 4h24
